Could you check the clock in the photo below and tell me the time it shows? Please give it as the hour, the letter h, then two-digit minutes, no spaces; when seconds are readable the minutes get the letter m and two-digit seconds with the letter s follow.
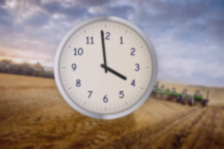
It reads 3h59
